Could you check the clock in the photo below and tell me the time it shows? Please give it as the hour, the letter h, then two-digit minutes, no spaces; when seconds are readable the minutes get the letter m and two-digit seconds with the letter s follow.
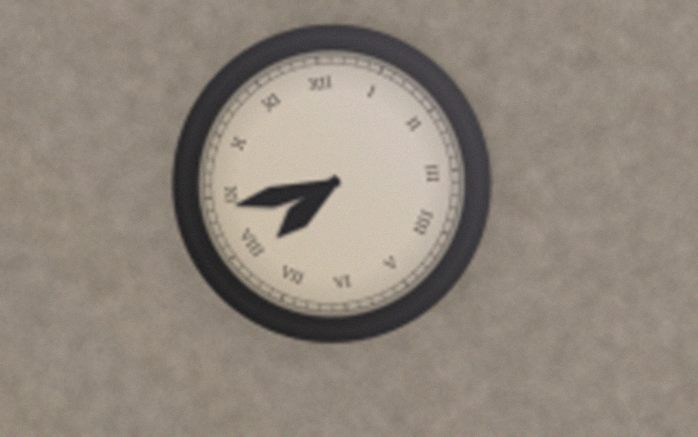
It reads 7h44
